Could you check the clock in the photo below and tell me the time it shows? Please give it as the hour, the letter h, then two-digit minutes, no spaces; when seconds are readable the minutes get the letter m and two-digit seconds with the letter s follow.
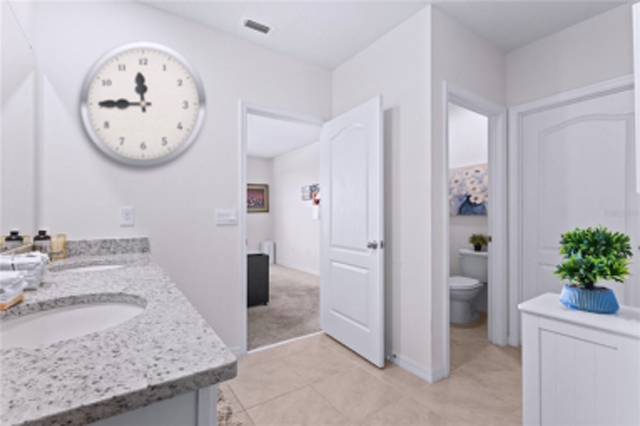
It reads 11h45
